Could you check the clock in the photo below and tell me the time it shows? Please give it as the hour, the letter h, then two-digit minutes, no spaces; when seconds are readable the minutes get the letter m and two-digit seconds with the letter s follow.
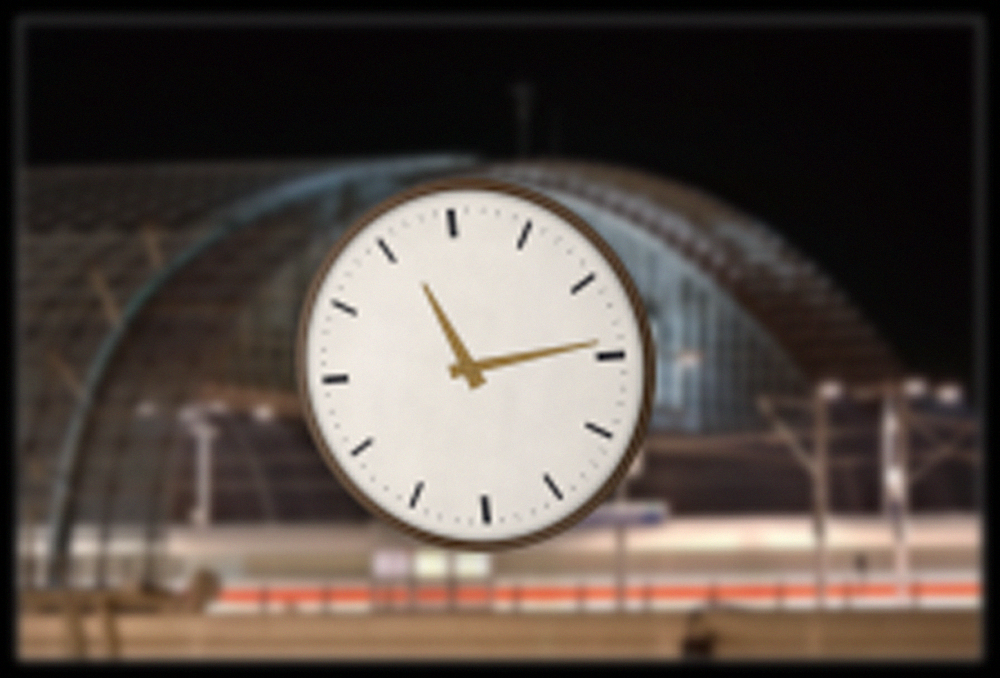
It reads 11h14
